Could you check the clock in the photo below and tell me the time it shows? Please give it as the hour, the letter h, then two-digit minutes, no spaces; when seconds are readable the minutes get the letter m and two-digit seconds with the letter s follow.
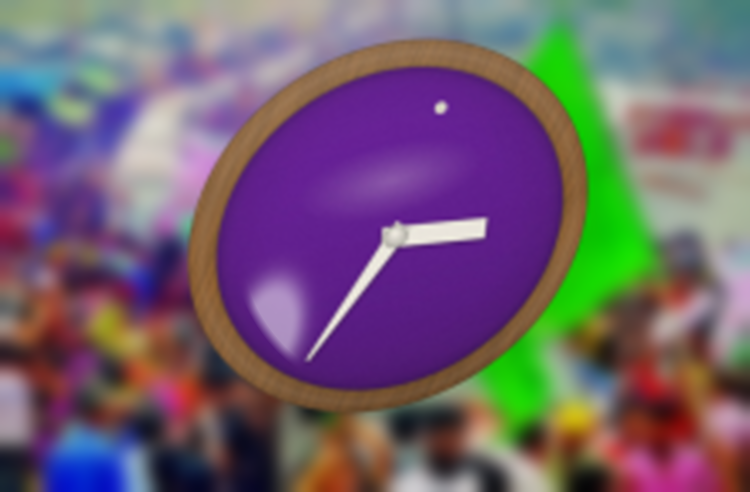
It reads 2h33
